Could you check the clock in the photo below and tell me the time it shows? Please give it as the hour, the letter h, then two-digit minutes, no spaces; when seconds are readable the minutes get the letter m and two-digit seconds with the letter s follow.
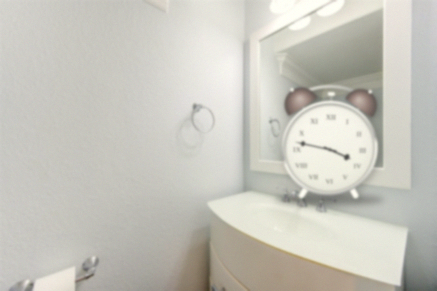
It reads 3h47
